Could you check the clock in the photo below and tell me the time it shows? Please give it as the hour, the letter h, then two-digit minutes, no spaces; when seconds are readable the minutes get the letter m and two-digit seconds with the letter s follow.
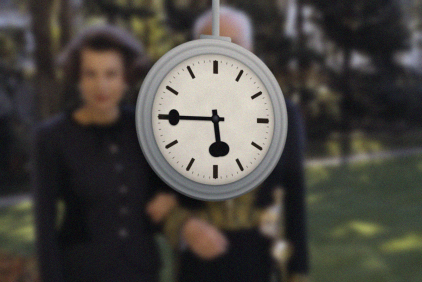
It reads 5h45
